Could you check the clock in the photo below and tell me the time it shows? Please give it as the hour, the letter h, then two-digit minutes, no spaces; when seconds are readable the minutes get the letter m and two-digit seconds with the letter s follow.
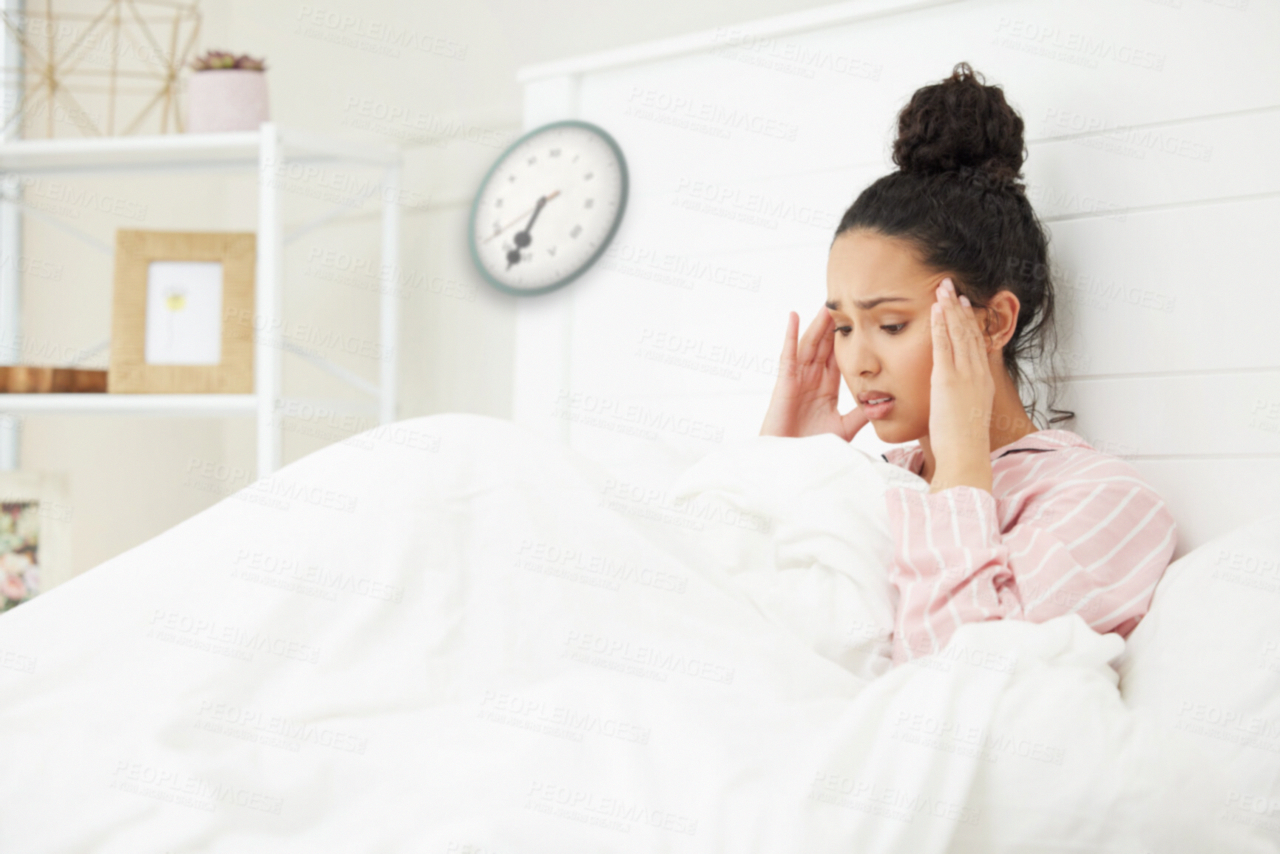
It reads 6h32m39s
